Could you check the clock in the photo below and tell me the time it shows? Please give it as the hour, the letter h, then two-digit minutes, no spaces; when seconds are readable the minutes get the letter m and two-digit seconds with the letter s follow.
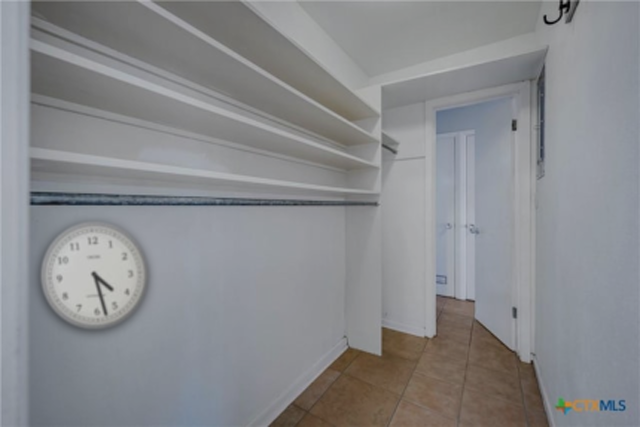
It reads 4h28
